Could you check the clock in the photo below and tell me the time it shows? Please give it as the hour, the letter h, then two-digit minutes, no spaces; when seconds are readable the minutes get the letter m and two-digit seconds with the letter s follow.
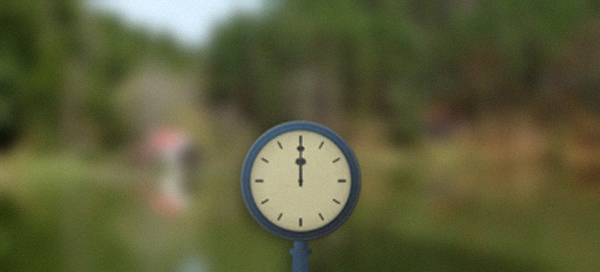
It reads 12h00
